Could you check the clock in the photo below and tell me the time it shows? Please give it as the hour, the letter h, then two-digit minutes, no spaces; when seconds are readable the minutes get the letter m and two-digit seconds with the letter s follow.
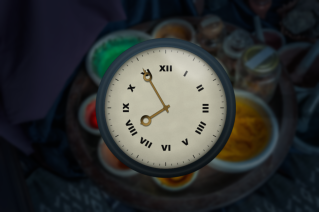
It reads 7h55
